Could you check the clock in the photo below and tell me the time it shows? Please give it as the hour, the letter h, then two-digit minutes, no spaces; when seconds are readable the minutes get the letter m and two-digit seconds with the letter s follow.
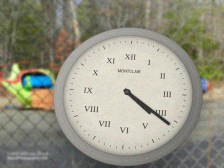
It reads 4h21
